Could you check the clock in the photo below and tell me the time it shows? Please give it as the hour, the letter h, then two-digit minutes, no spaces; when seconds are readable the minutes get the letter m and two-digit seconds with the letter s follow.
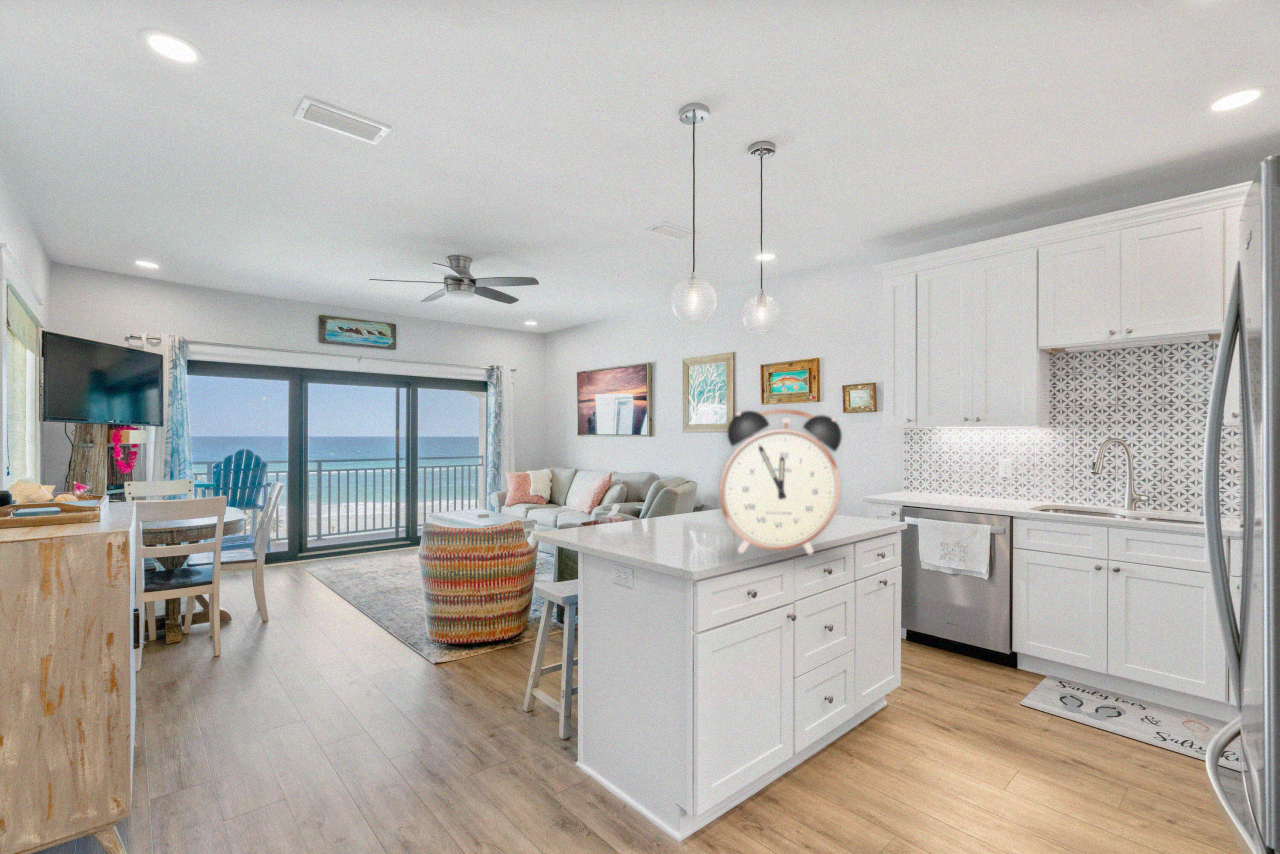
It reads 11h55
